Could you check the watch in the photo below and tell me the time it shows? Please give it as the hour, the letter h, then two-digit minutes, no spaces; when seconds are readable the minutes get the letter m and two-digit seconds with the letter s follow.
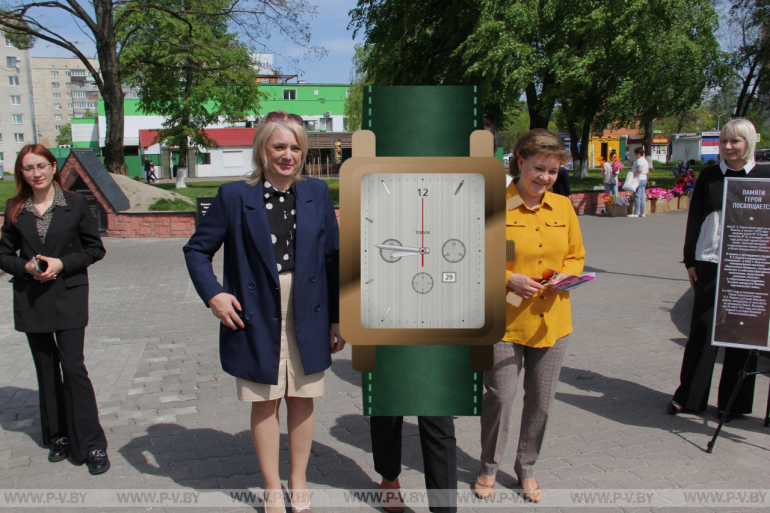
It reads 8h46
